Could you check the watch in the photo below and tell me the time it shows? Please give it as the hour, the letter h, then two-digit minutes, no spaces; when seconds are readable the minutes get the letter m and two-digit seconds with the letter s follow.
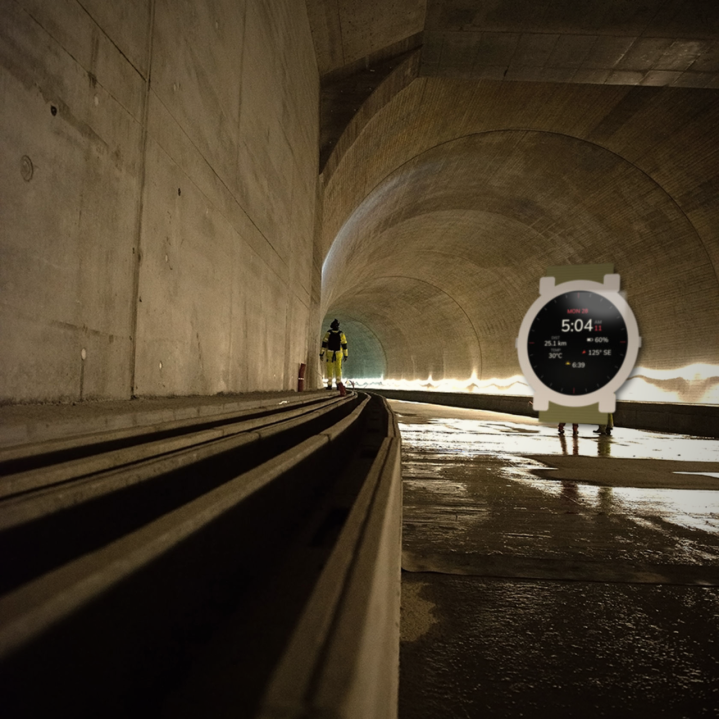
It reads 5h04
